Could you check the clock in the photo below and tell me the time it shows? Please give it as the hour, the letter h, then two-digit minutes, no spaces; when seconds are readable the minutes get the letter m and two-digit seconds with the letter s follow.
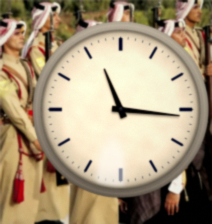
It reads 11h16
